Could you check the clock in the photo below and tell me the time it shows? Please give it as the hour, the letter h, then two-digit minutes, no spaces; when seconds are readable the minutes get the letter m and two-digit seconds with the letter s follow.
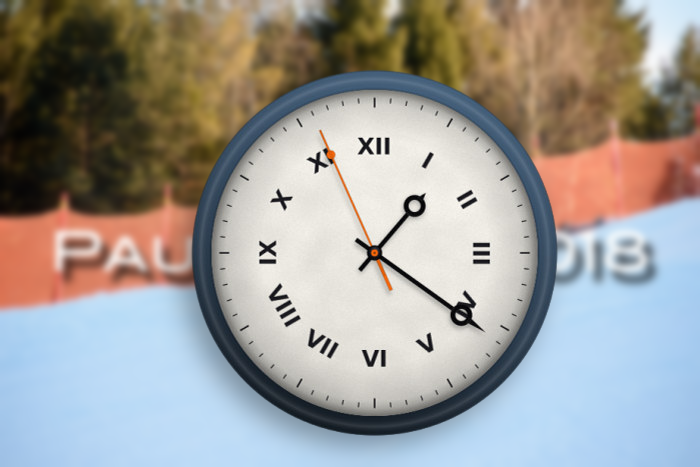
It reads 1h20m56s
